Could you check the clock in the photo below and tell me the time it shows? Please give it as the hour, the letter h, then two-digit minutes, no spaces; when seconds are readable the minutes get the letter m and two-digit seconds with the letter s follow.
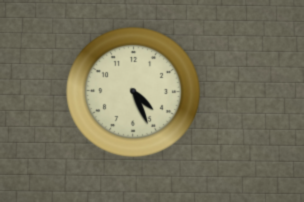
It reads 4h26
